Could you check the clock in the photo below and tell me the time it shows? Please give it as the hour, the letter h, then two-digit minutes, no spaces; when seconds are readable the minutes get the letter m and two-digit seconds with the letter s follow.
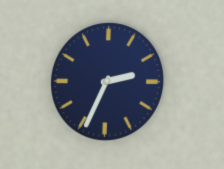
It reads 2h34
